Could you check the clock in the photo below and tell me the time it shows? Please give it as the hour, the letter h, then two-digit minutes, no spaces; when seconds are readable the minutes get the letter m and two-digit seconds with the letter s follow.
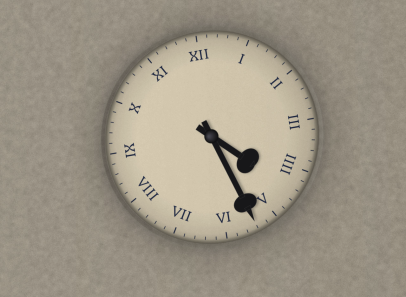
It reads 4h27
